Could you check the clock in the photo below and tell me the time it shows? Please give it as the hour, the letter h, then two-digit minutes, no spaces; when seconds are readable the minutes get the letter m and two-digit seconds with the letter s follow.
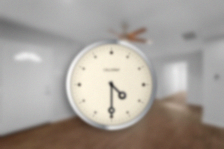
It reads 4h30
